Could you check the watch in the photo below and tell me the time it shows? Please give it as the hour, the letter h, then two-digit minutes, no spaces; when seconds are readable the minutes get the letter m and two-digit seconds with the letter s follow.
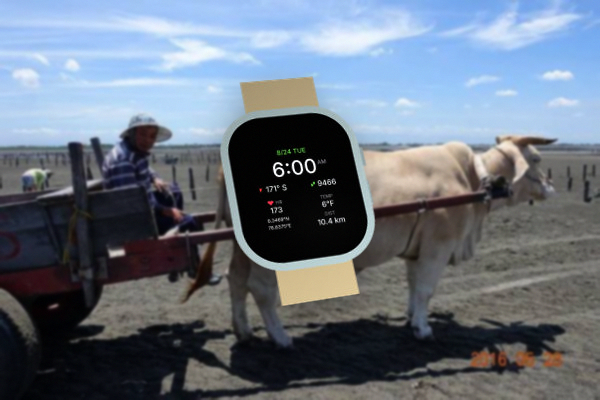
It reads 6h00
